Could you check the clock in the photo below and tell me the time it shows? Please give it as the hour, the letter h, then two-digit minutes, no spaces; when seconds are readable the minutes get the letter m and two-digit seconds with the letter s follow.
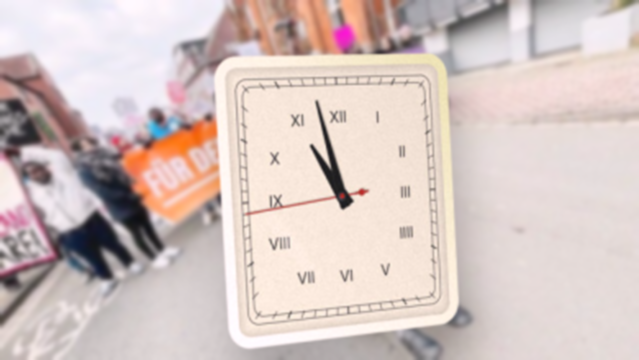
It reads 10h57m44s
